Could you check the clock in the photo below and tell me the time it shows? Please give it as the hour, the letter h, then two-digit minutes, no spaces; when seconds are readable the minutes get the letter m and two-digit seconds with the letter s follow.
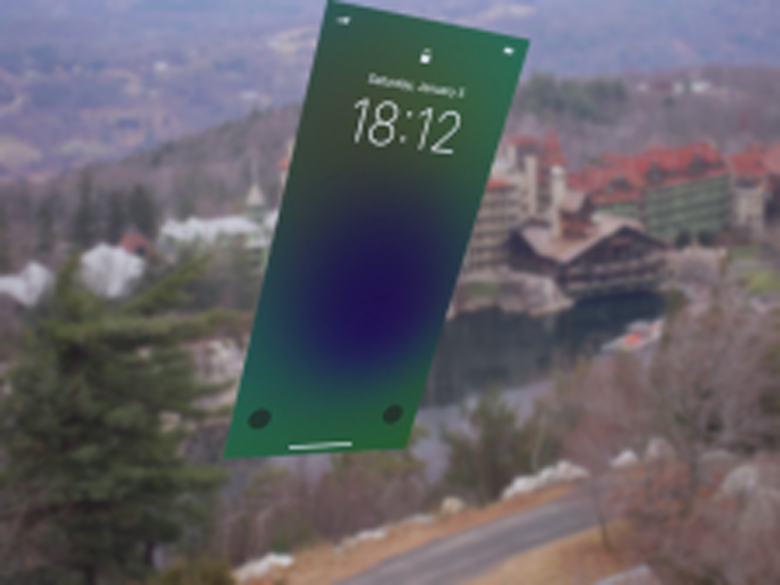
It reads 18h12
